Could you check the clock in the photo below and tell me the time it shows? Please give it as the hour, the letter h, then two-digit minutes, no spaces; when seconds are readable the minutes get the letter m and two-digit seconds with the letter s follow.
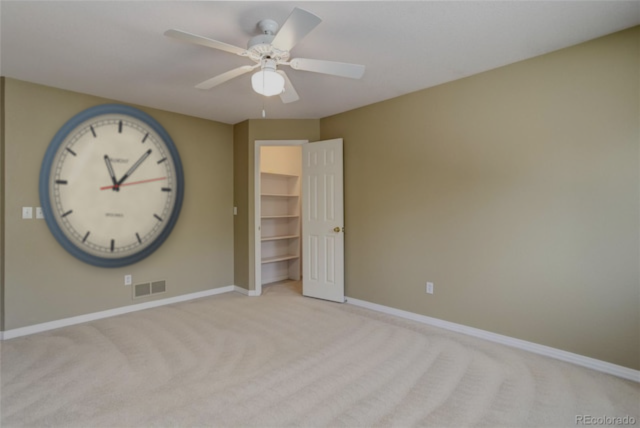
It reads 11h07m13s
